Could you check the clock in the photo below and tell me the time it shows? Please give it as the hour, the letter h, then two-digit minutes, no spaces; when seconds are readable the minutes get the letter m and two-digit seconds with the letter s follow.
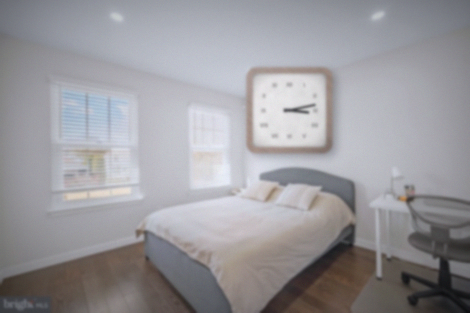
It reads 3h13
